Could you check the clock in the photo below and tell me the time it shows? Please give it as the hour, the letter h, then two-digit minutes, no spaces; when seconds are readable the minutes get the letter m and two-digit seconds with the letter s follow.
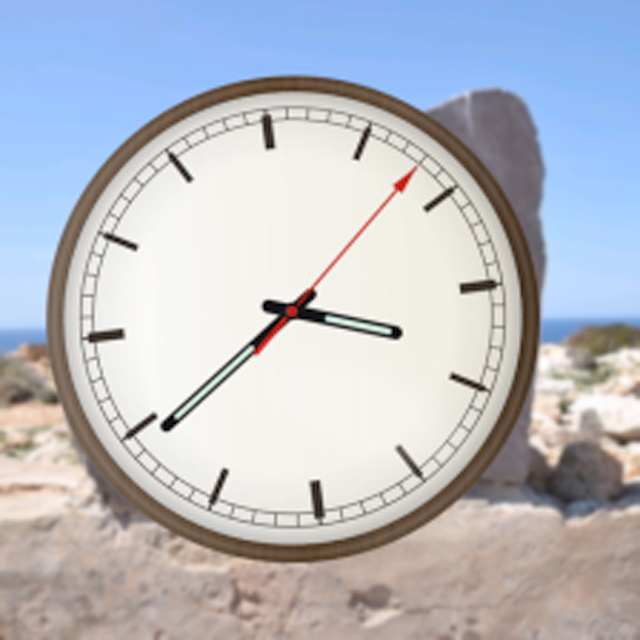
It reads 3h39m08s
